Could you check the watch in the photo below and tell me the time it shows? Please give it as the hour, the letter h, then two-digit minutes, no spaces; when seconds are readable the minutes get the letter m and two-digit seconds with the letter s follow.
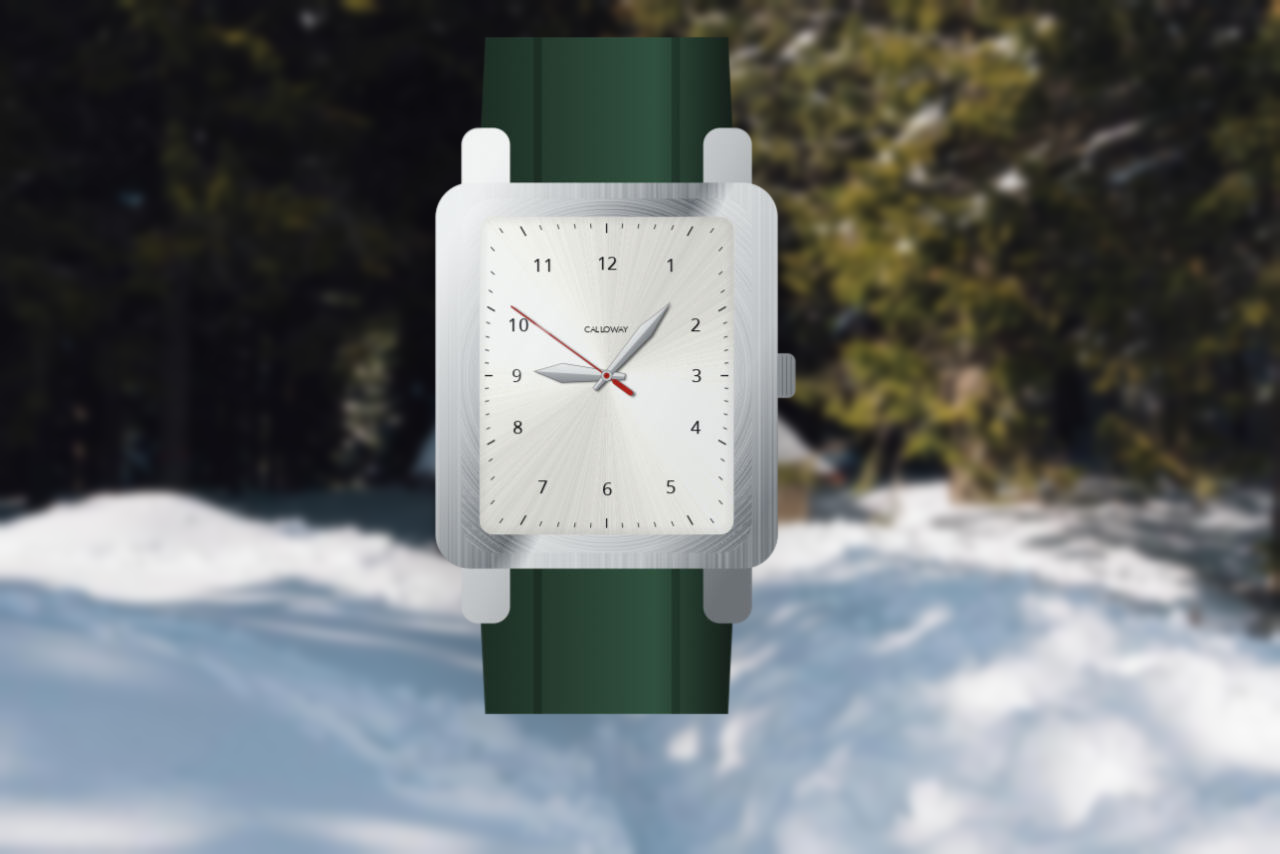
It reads 9h06m51s
